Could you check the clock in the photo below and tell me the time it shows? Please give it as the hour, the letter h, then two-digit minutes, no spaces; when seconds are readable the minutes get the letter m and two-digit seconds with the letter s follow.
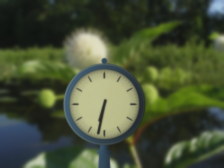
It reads 6h32
